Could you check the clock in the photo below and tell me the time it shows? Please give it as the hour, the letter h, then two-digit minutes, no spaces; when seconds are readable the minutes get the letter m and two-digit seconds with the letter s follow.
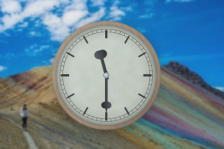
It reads 11h30
